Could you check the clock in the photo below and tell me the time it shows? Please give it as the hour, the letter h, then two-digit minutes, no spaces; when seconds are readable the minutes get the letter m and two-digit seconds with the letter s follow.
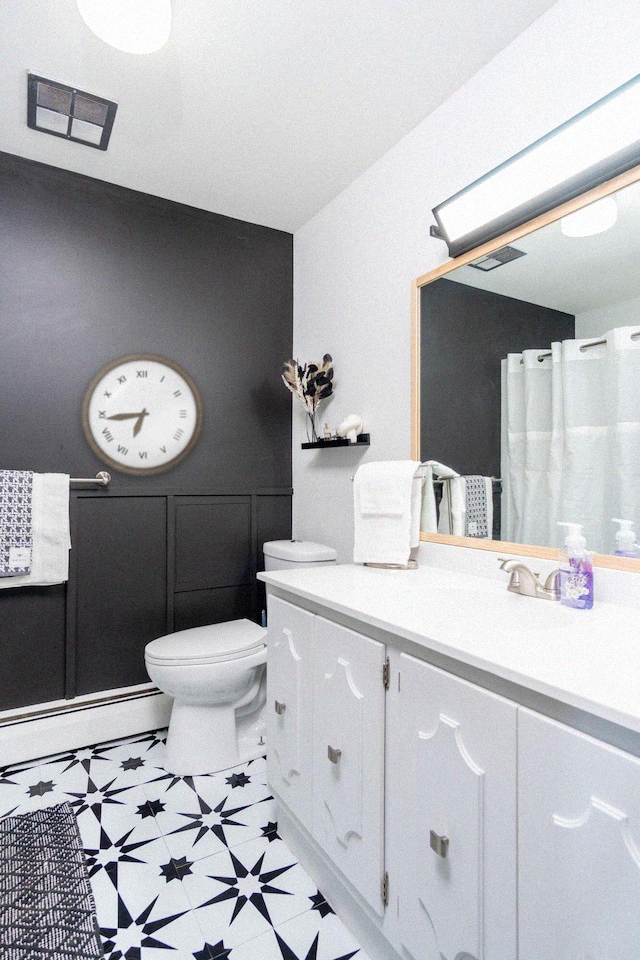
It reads 6h44
